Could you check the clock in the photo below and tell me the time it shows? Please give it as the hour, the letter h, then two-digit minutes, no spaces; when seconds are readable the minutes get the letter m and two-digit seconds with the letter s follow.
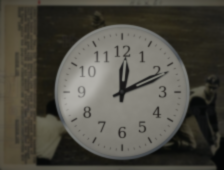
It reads 12h11
